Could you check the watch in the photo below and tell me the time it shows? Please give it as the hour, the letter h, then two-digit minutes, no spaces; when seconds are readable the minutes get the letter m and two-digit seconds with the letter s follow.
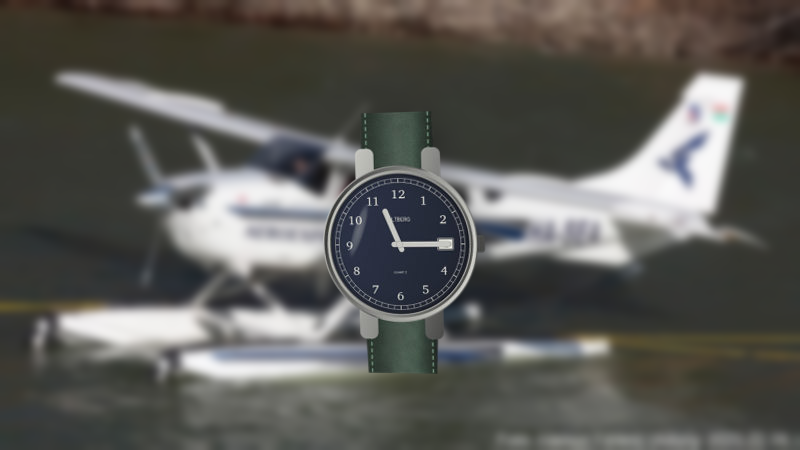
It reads 11h15
